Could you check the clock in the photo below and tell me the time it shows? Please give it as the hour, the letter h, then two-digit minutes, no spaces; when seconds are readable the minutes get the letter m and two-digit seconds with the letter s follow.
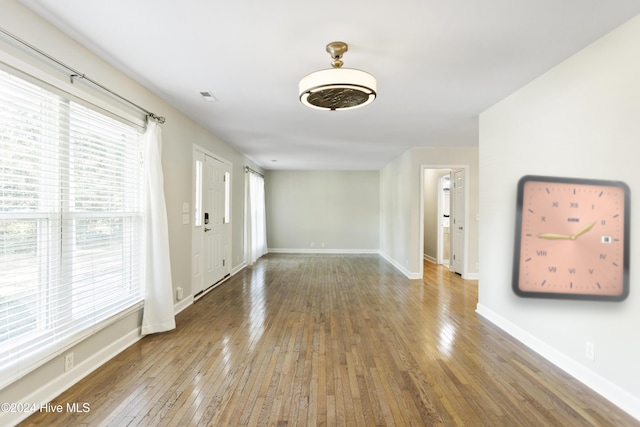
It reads 1h45
